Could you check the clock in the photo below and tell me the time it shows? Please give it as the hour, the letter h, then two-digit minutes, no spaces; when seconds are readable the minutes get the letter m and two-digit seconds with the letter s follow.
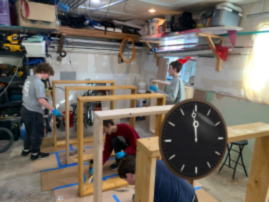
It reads 11h59
